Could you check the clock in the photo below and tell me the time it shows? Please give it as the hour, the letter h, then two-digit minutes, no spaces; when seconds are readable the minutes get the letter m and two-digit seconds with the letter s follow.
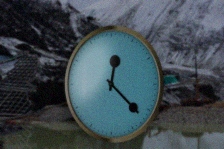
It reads 12h22
